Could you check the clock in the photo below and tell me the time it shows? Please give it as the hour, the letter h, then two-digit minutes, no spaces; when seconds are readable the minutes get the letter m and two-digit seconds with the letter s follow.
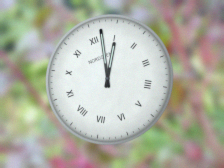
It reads 1h02
